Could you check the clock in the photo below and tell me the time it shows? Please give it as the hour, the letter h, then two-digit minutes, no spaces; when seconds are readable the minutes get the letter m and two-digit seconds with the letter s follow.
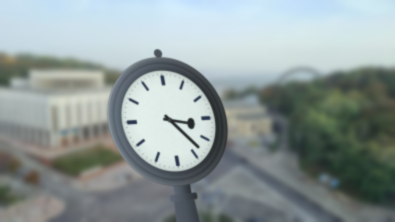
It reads 3h23
